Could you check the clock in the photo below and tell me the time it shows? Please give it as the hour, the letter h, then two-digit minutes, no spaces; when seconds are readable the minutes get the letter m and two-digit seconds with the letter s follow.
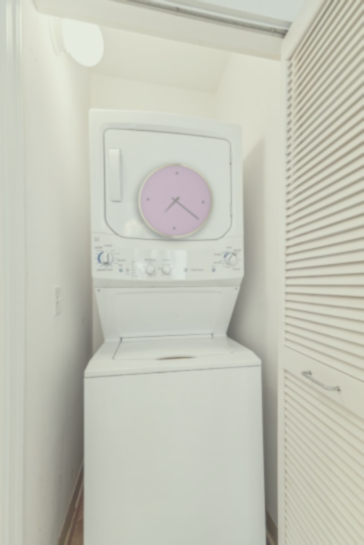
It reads 7h21
